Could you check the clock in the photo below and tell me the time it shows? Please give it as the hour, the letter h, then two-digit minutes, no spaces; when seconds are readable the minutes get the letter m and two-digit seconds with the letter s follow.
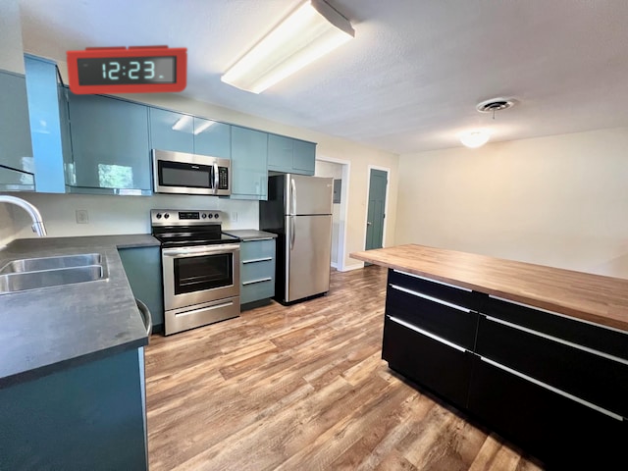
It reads 12h23
